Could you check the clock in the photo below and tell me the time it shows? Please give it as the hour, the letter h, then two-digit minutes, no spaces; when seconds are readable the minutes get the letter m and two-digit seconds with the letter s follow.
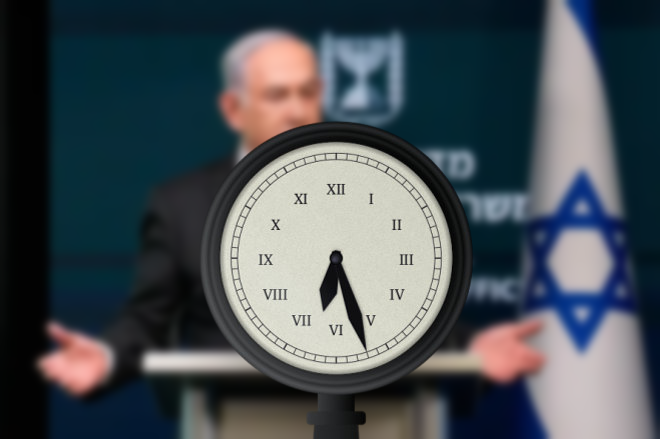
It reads 6h27
